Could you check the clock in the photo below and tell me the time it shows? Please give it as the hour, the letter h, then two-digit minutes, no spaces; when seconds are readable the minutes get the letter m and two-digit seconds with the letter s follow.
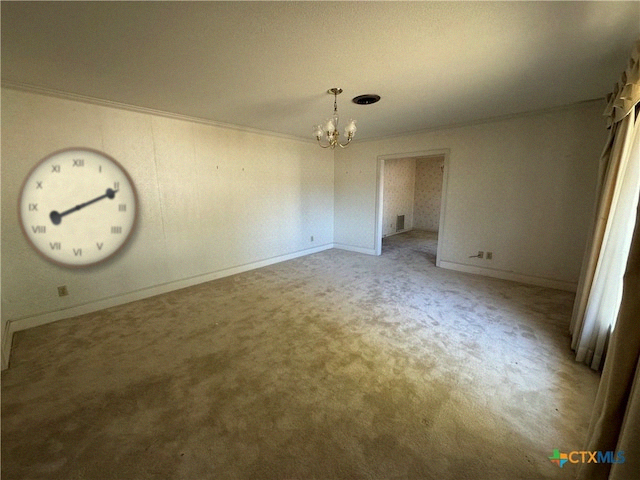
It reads 8h11
